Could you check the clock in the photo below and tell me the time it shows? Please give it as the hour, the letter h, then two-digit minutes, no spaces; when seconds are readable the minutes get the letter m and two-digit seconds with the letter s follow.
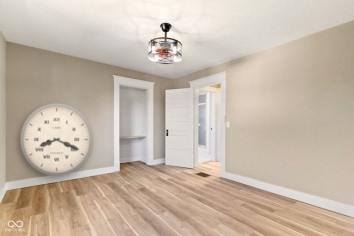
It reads 8h19
